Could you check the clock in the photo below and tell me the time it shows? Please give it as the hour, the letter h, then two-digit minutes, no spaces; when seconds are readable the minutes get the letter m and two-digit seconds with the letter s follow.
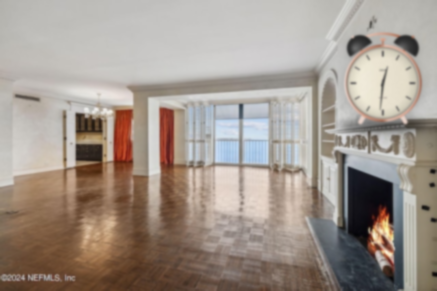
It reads 12h31
